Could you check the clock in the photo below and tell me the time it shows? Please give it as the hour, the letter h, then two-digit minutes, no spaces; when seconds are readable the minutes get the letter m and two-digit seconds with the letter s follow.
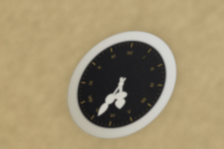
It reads 5h34
